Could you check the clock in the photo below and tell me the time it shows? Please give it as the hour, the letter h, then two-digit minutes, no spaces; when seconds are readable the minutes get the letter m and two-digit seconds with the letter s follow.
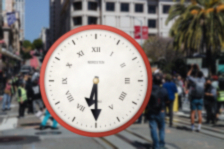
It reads 6h30
